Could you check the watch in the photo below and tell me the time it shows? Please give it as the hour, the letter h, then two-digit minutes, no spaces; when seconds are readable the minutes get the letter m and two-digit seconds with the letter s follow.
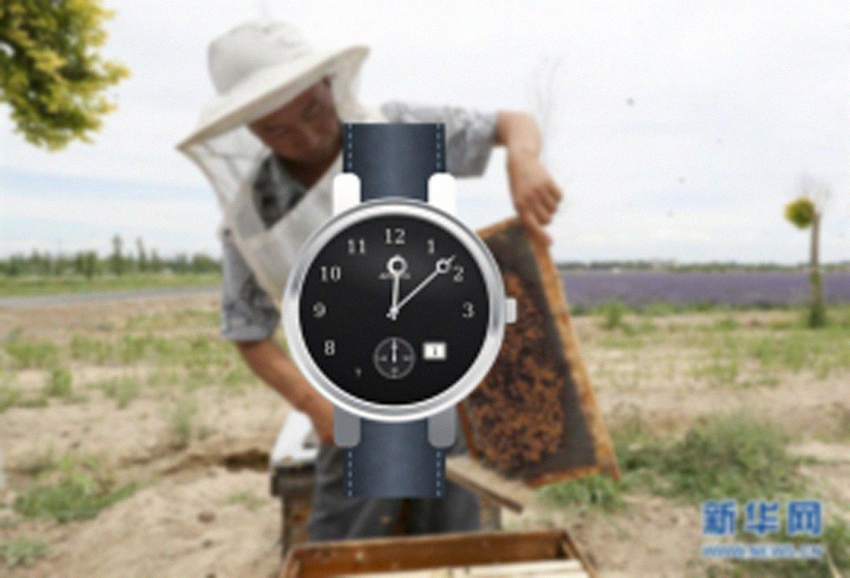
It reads 12h08
